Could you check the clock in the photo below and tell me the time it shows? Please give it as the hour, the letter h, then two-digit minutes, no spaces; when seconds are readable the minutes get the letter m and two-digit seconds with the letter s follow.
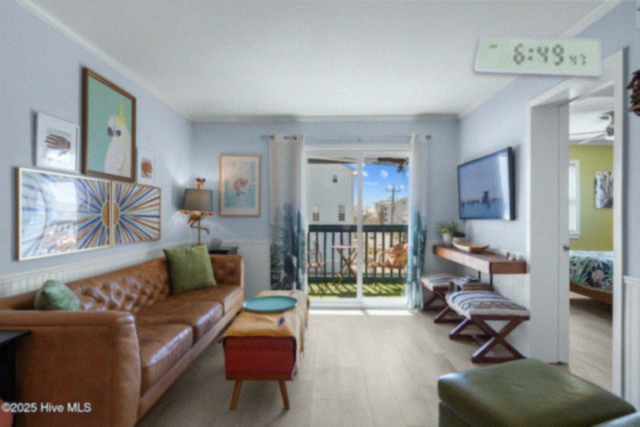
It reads 6h49m47s
